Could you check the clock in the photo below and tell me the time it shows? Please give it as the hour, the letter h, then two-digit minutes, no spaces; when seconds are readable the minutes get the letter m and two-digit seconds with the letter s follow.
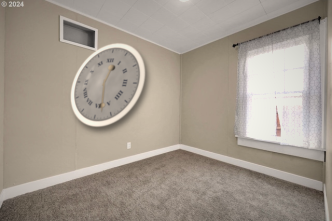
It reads 12h28
